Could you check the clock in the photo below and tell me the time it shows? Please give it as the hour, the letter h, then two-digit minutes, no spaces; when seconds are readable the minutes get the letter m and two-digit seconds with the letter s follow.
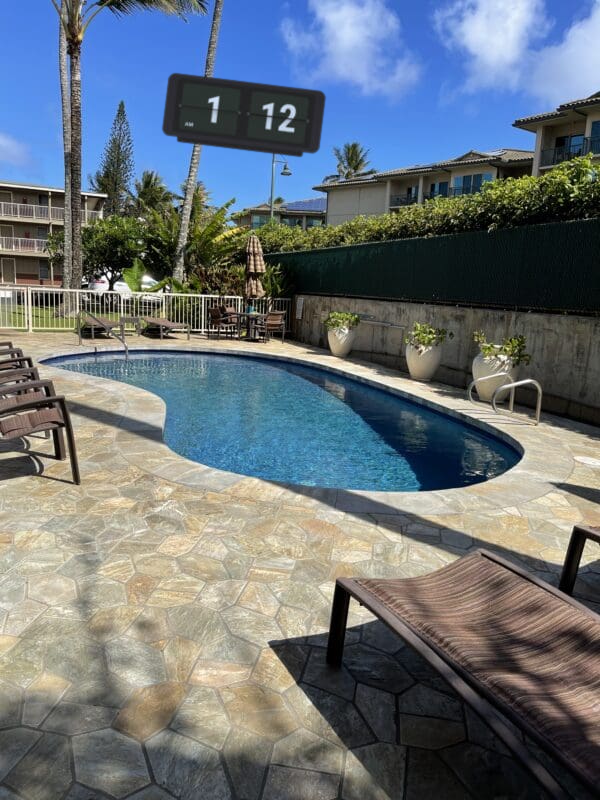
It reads 1h12
